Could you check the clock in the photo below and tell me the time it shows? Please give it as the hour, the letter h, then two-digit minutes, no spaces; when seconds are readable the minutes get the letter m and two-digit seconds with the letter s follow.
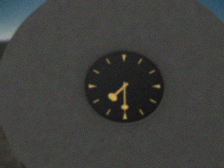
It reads 7h30
